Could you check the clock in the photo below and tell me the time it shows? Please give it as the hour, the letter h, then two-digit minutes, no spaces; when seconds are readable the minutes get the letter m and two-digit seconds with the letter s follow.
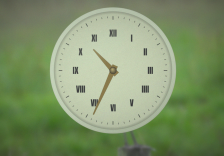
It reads 10h34
